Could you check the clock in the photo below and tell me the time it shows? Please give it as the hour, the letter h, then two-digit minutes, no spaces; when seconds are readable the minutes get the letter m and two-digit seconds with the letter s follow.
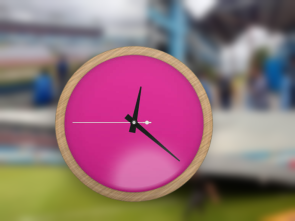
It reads 12h21m45s
